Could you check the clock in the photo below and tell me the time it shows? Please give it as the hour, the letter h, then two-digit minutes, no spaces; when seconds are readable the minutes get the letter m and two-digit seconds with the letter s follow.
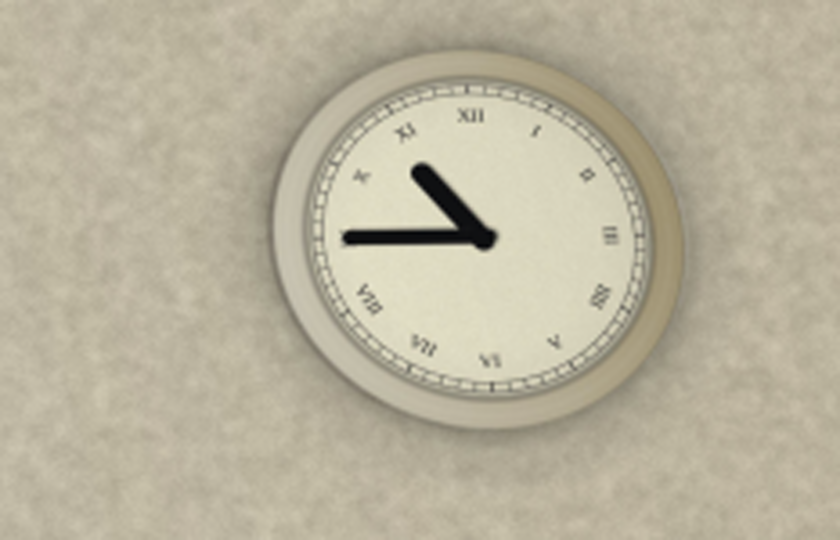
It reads 10h45
